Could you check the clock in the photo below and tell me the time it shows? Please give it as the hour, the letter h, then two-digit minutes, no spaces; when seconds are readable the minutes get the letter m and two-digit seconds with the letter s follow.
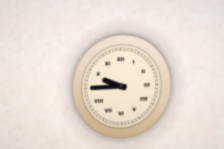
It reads 9h45
